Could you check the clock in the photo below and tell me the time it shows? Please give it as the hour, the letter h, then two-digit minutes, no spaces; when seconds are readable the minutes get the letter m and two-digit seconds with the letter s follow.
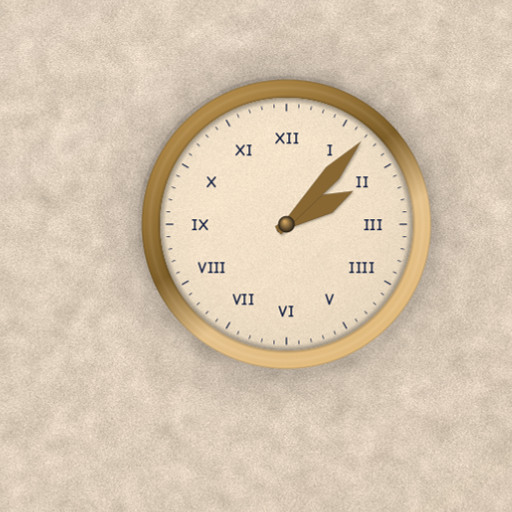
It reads 2h07
